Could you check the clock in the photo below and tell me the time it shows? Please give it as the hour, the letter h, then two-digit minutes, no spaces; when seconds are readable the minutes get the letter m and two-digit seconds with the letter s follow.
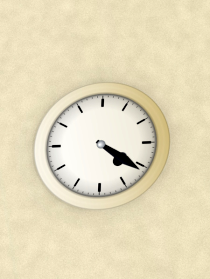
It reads 4h21
